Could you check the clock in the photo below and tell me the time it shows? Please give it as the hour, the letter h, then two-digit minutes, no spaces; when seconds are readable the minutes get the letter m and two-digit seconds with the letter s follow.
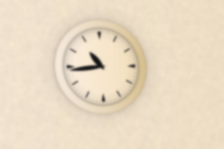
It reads 10h44
